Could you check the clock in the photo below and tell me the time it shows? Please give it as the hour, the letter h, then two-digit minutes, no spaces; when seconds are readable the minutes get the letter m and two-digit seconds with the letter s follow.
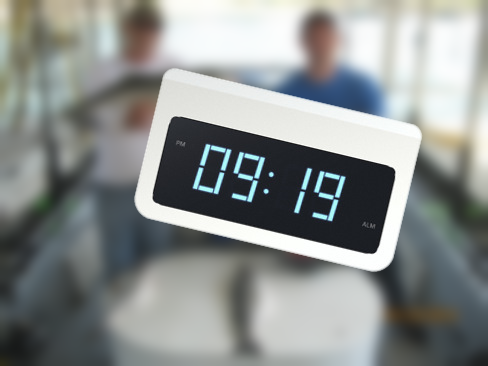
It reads 9h19
